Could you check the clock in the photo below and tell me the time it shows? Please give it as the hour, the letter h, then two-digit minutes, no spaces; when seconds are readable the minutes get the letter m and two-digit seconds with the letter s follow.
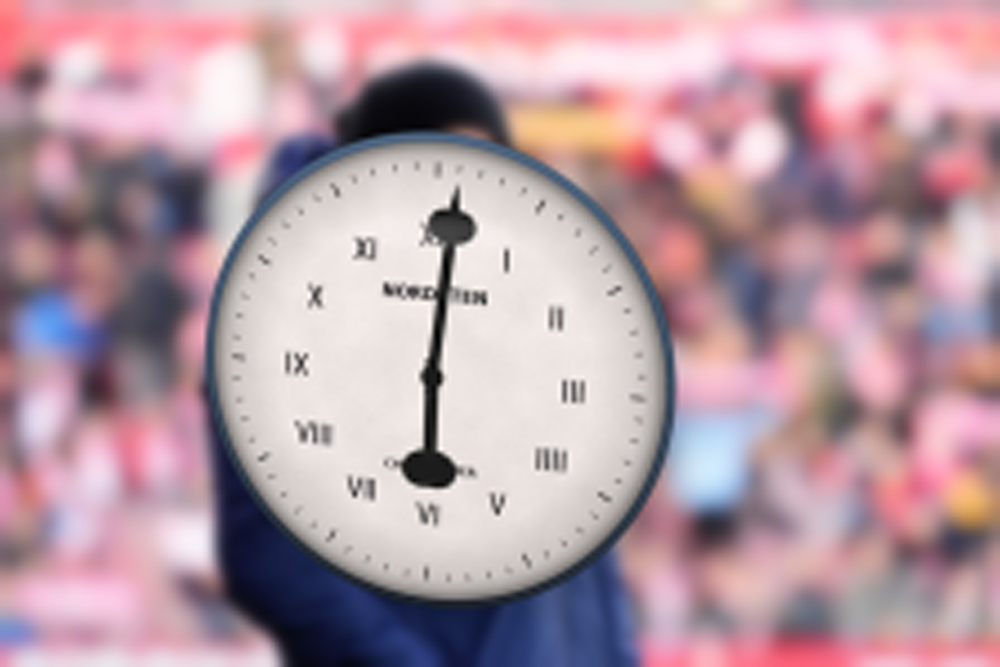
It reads 6h01
